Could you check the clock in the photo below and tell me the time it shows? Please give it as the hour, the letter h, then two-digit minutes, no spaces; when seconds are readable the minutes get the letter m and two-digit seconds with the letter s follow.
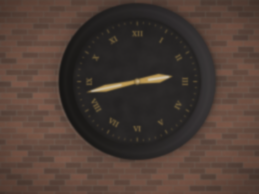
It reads 2h43
